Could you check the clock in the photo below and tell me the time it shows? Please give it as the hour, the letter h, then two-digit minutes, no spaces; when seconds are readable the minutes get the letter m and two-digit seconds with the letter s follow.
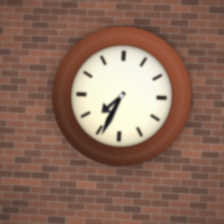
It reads 7h34
